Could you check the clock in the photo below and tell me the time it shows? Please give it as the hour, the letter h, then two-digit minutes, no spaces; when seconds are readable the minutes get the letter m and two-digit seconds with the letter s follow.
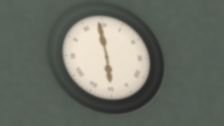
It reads 5h59
